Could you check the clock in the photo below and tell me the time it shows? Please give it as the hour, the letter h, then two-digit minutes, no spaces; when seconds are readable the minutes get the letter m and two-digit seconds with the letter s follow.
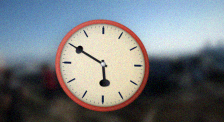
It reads 5h50
